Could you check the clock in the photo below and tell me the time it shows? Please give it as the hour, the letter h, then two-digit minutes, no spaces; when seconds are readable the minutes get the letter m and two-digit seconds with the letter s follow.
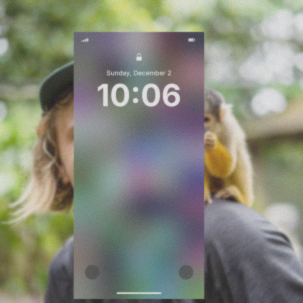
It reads 10h06
